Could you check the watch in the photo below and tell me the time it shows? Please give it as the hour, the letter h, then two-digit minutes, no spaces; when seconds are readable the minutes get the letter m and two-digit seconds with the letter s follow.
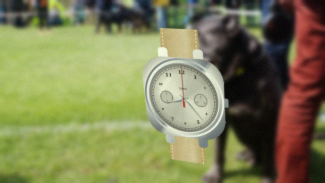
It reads 8h23
